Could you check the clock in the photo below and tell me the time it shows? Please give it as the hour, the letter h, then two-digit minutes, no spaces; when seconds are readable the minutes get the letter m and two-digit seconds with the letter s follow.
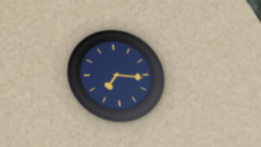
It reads 7h16
